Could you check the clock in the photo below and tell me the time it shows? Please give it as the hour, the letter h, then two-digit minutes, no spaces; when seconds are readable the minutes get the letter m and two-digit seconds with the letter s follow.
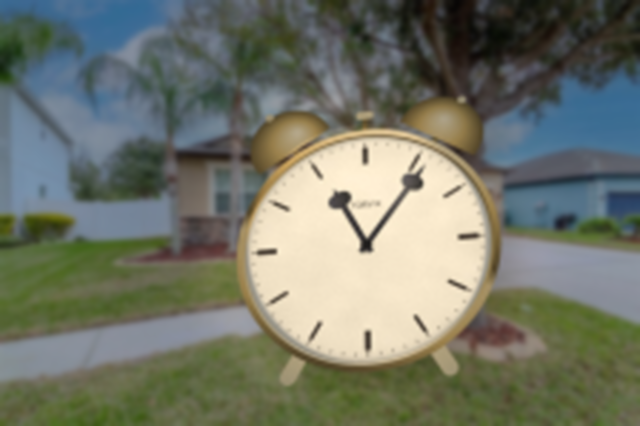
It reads 11h06
